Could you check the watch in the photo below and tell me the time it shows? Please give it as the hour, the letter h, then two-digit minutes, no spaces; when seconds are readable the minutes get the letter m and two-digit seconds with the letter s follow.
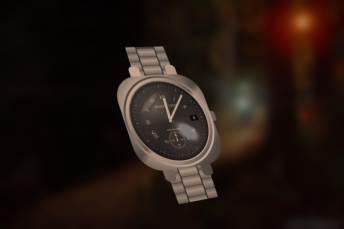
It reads 12h07
